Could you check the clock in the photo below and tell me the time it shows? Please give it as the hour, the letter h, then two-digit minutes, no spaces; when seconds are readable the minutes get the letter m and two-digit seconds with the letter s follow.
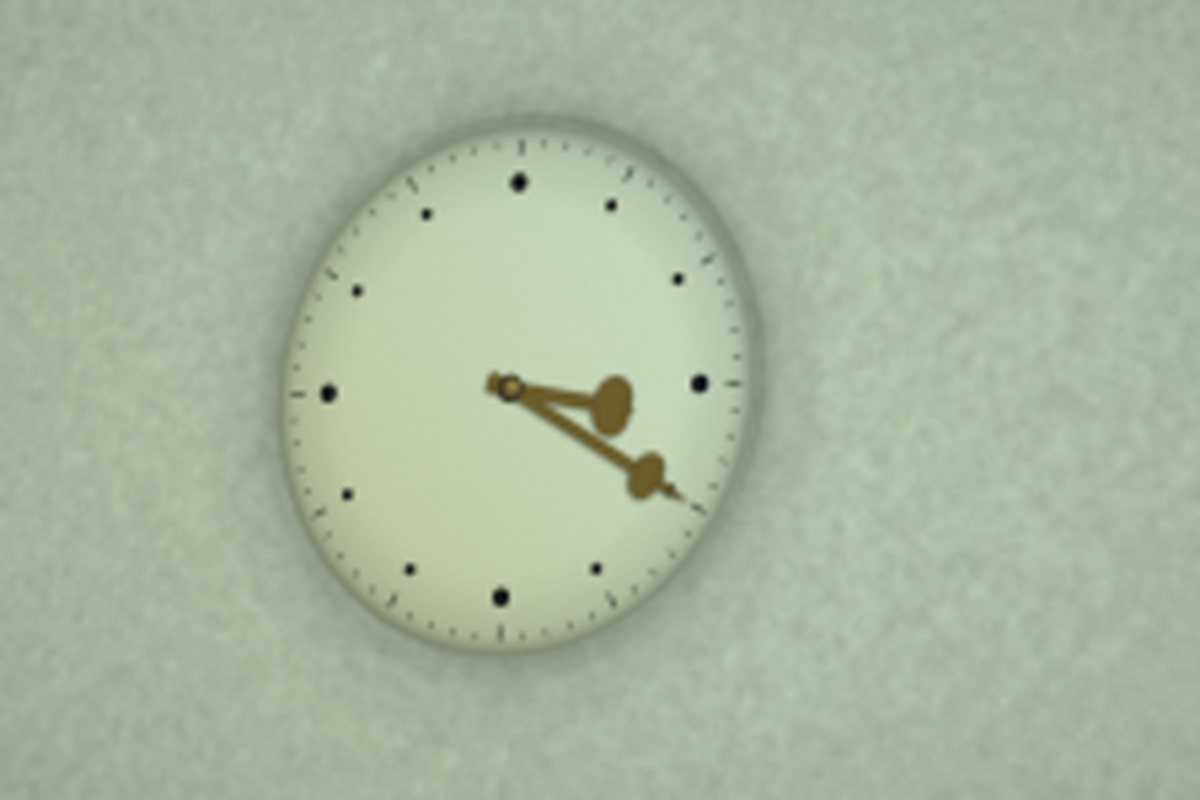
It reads 3h20
